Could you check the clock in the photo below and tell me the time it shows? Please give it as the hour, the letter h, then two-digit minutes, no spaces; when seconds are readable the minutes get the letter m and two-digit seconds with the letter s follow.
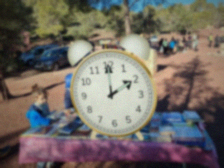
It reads 2h00
